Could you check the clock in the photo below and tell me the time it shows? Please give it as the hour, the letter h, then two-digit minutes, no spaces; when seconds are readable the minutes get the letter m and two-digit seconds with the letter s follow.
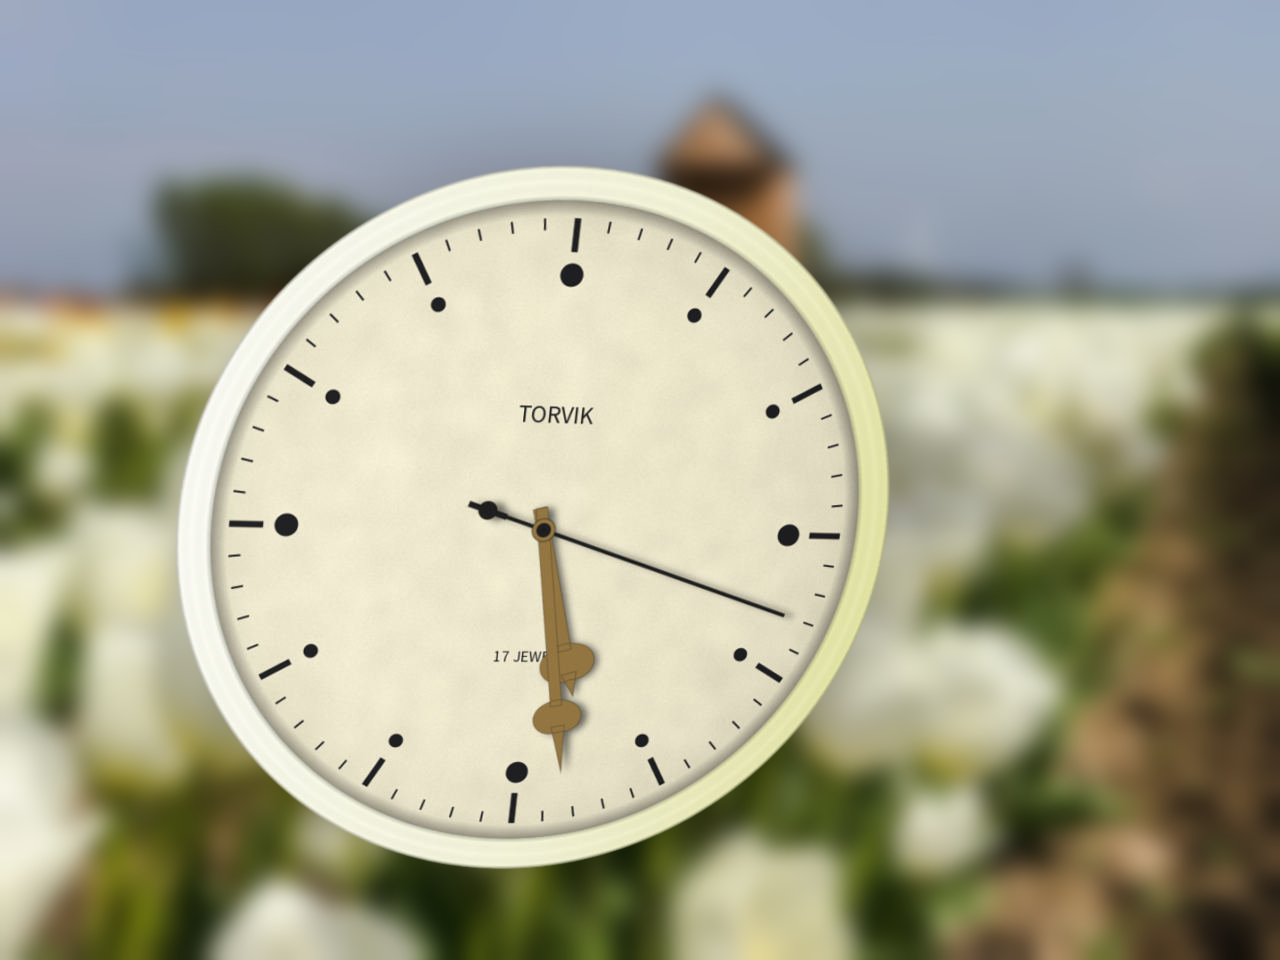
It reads 5h28m18s
